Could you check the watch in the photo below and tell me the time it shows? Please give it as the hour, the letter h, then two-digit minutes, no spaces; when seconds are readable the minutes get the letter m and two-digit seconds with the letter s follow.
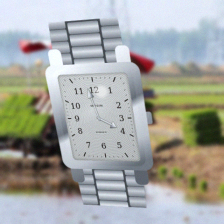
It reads 3h58
